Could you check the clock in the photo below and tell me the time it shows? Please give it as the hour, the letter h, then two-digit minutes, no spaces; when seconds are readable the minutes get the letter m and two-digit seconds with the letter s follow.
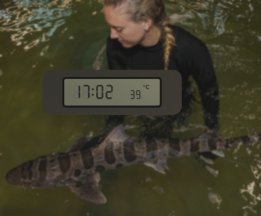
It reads 17h02
